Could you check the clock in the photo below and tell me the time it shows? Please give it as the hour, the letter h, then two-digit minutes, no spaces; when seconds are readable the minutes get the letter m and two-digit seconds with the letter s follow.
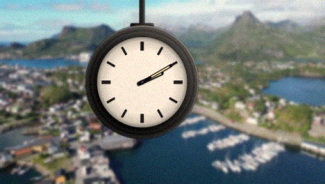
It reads 2h10
